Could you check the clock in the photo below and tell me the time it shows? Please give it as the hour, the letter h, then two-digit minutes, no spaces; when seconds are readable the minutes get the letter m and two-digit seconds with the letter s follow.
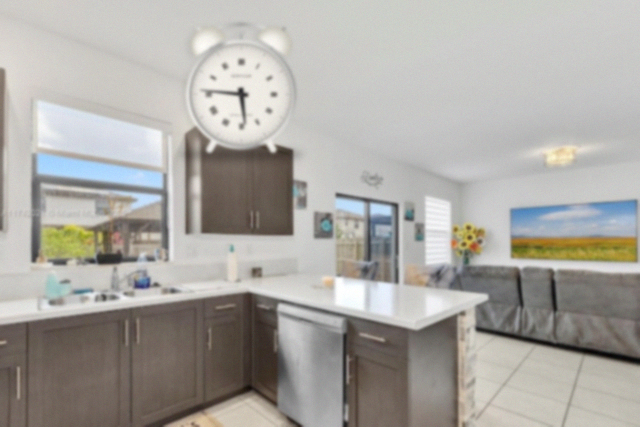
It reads 5h46
